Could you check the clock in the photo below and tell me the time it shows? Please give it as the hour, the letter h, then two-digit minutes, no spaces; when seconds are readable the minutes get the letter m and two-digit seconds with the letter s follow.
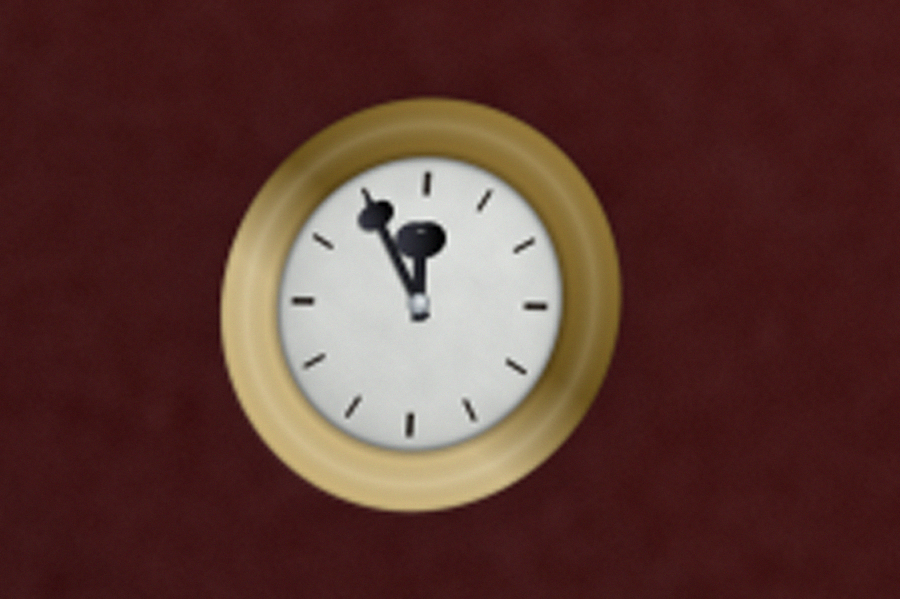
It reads 11h55
